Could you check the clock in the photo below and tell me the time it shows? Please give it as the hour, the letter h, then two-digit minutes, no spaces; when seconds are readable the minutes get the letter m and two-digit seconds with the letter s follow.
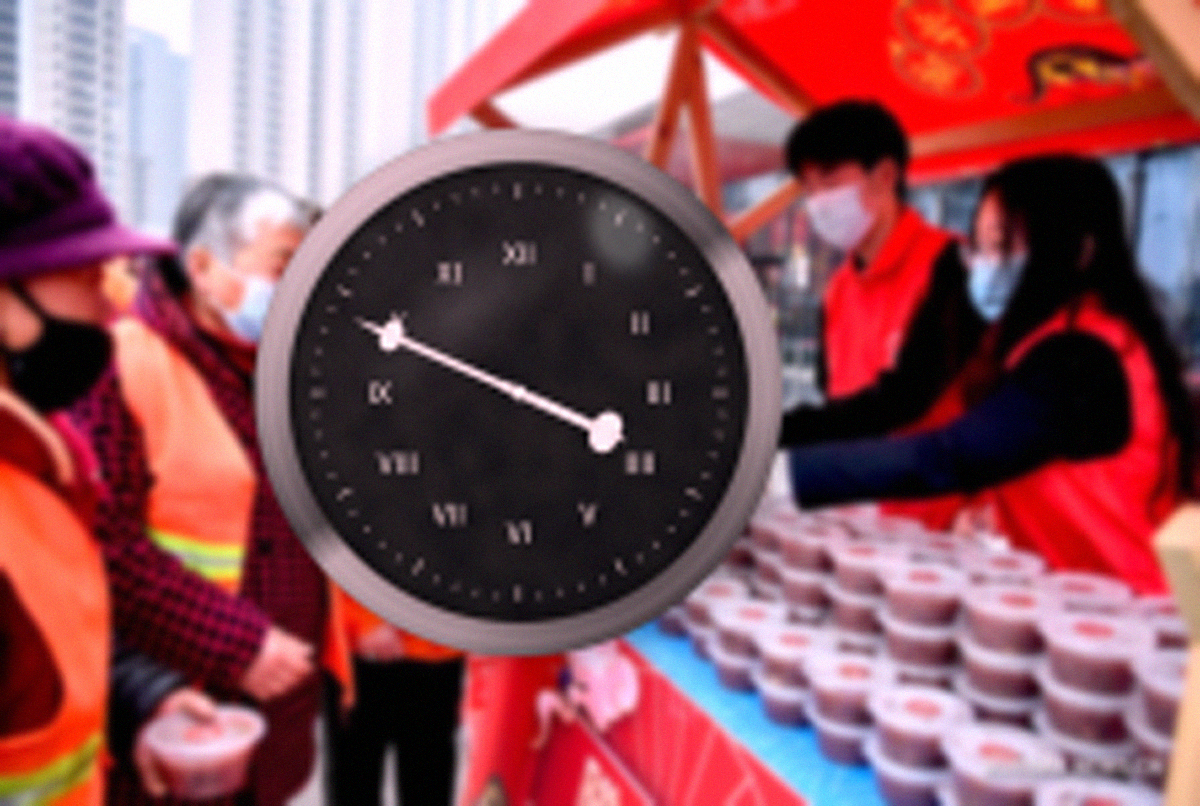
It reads 3h49
